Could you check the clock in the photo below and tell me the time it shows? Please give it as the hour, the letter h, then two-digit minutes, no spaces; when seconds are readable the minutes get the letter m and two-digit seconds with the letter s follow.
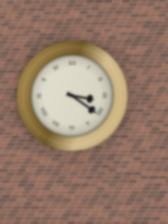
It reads 3h21
